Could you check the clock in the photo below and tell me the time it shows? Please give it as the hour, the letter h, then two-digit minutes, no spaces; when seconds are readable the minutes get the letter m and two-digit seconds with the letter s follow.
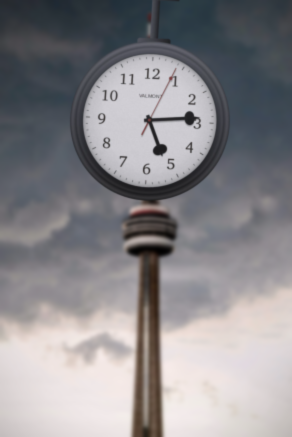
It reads 5h14m04s
